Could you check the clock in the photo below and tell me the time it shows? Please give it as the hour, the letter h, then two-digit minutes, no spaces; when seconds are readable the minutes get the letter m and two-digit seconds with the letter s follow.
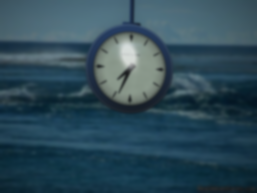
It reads 7h34
